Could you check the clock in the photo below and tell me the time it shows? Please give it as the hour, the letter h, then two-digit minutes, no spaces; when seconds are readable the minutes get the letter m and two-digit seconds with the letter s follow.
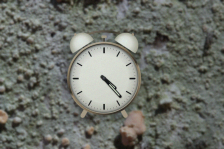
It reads 4h23
